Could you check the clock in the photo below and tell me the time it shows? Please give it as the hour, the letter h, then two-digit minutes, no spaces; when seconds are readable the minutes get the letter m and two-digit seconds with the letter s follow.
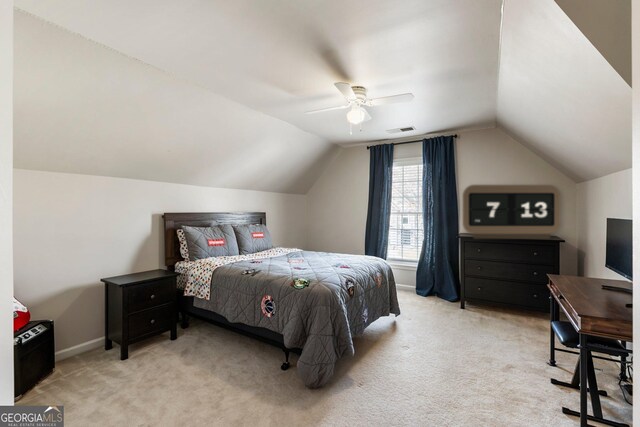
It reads 7h13
